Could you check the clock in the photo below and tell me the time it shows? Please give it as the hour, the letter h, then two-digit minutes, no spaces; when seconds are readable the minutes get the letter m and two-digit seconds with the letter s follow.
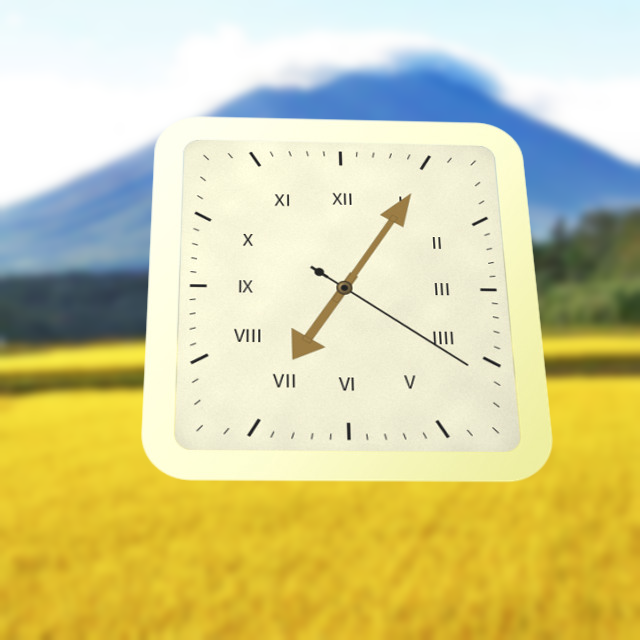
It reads 7h05m21s
